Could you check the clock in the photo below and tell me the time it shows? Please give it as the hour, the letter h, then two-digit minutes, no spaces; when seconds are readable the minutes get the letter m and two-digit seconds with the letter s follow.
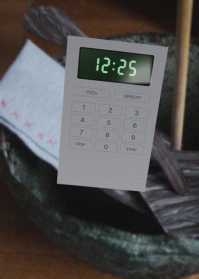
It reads 12h25
